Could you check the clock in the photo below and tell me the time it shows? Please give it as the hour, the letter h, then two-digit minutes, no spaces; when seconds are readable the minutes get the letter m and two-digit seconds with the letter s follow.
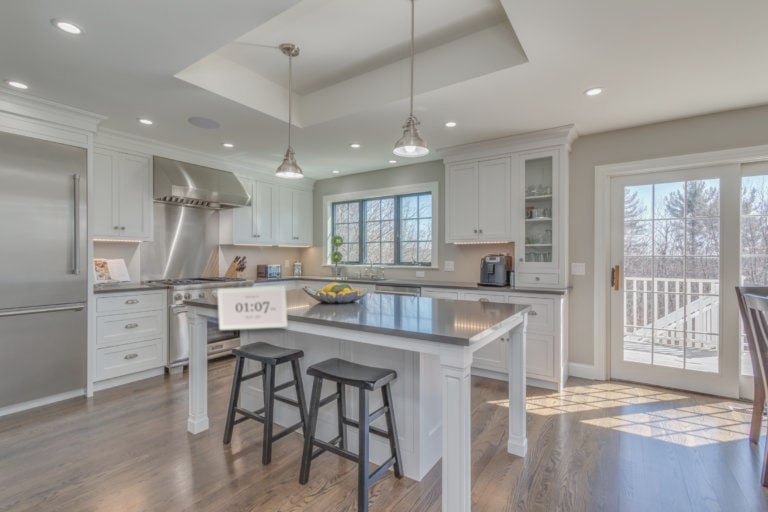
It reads 1h07
